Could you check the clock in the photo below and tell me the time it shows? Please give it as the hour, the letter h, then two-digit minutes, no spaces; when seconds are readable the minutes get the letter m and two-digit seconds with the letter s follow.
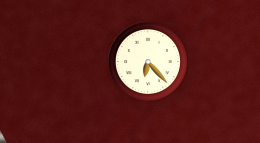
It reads 6h23
